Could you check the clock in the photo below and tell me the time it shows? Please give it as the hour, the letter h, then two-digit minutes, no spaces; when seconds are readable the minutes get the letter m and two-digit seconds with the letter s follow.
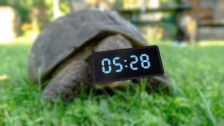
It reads 5h28
